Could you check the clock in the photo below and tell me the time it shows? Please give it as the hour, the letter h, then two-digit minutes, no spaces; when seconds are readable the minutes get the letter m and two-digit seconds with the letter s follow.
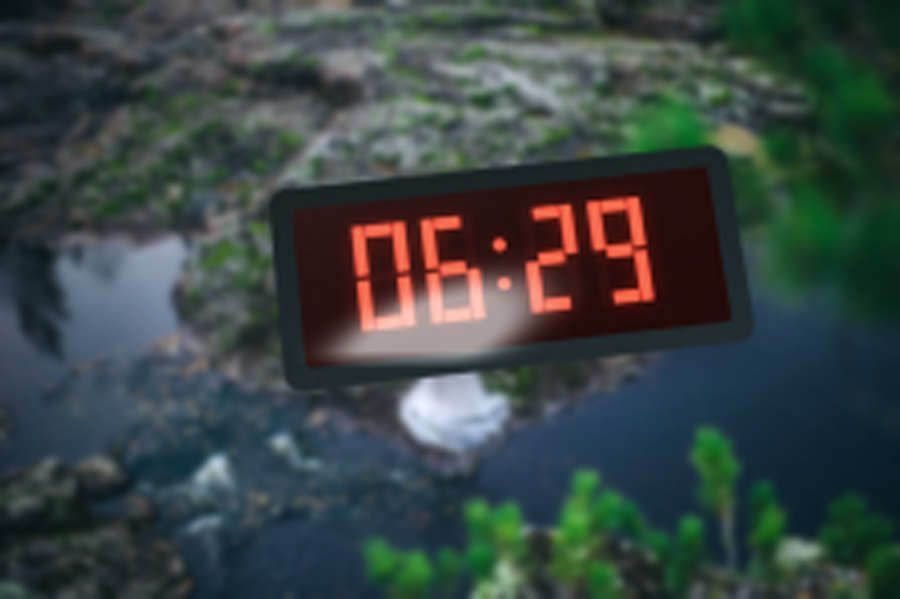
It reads 6h29
